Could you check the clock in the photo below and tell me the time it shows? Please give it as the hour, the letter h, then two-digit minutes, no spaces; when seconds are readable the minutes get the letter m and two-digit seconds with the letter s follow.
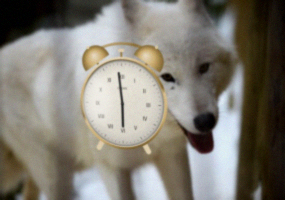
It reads 5h59
